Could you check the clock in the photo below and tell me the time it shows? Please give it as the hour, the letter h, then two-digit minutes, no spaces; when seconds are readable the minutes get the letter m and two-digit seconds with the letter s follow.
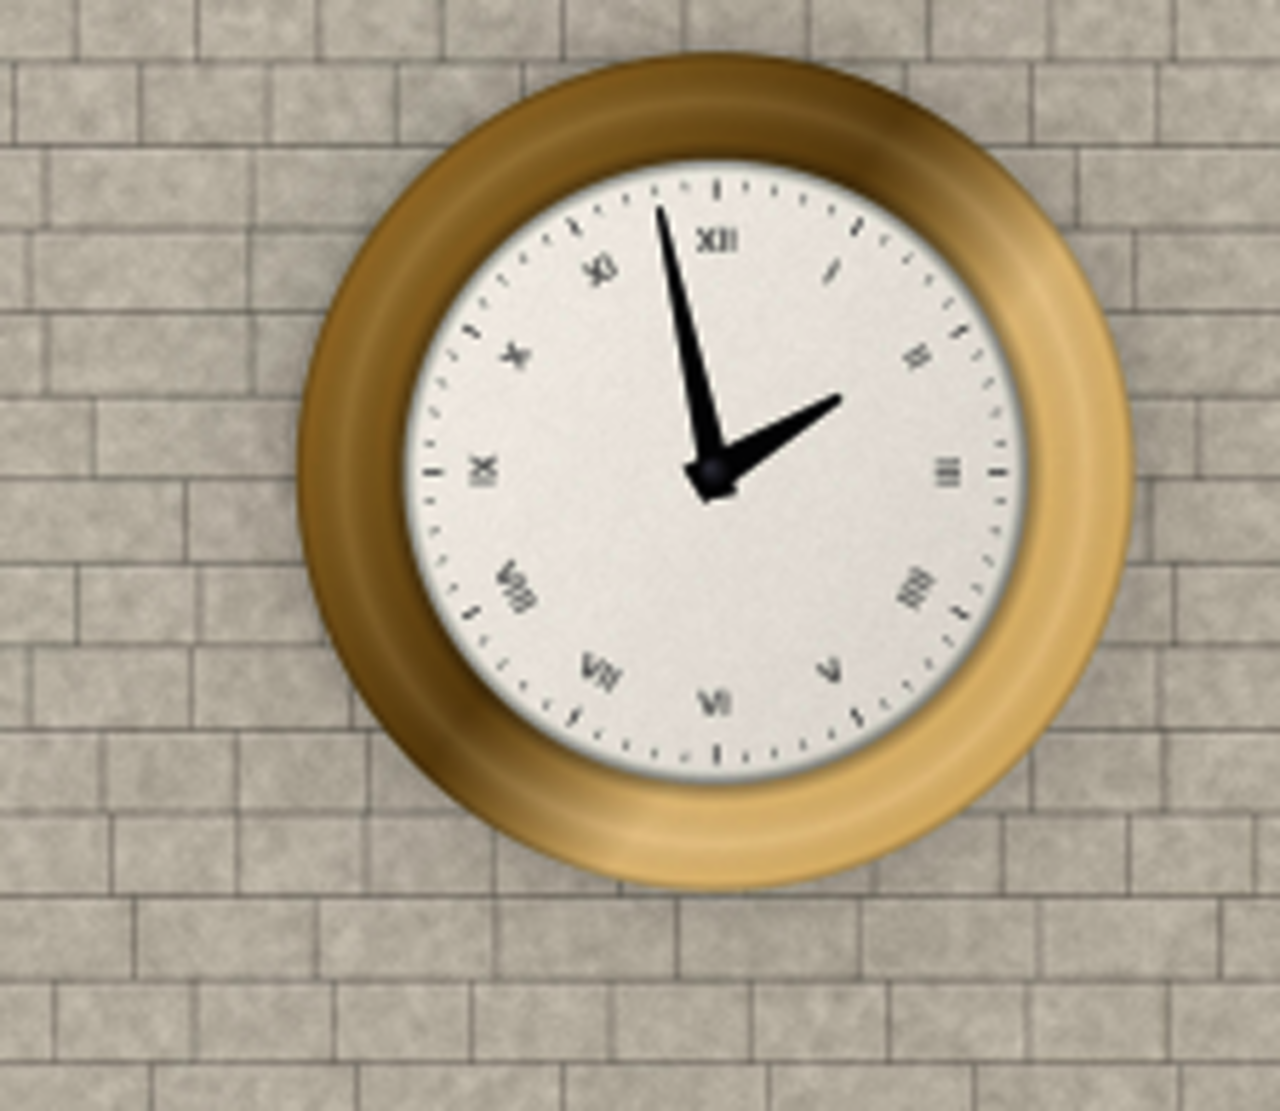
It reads 1h58
